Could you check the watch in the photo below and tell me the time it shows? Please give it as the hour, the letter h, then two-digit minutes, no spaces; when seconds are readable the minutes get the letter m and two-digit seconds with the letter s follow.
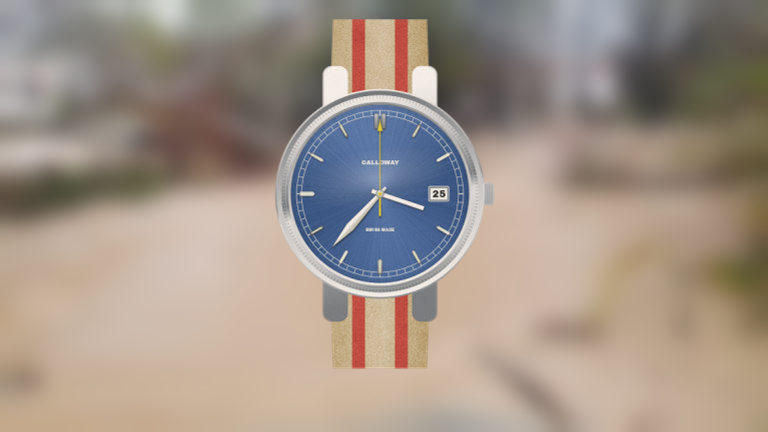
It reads 3h37m00s
